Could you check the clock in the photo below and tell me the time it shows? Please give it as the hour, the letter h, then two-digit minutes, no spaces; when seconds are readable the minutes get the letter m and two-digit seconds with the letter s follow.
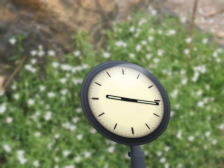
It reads 9h16
